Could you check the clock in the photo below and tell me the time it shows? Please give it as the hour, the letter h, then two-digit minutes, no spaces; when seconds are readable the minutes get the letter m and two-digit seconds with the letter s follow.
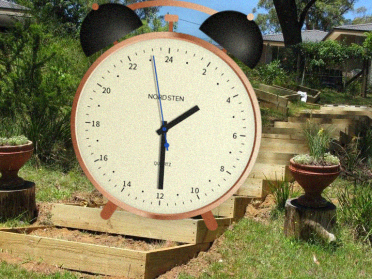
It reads 3h29m58s
